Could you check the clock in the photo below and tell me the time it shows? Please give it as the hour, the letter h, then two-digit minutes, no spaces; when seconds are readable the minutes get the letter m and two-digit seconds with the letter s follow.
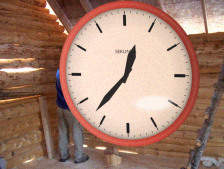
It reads 12h37
